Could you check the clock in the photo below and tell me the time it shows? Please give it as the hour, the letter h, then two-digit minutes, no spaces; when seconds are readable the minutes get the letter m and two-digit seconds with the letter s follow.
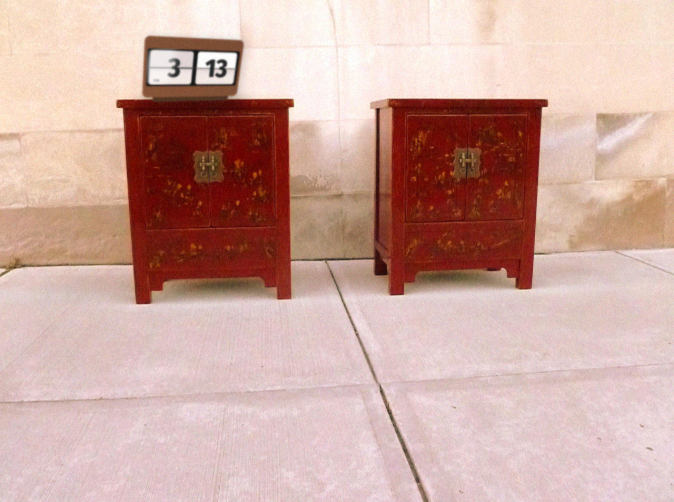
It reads 3h13
